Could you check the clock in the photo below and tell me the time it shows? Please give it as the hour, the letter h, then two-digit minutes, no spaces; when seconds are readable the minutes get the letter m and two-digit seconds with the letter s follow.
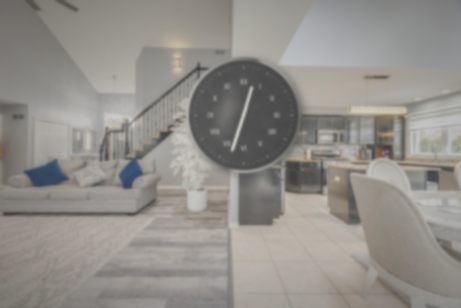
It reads 12h33
